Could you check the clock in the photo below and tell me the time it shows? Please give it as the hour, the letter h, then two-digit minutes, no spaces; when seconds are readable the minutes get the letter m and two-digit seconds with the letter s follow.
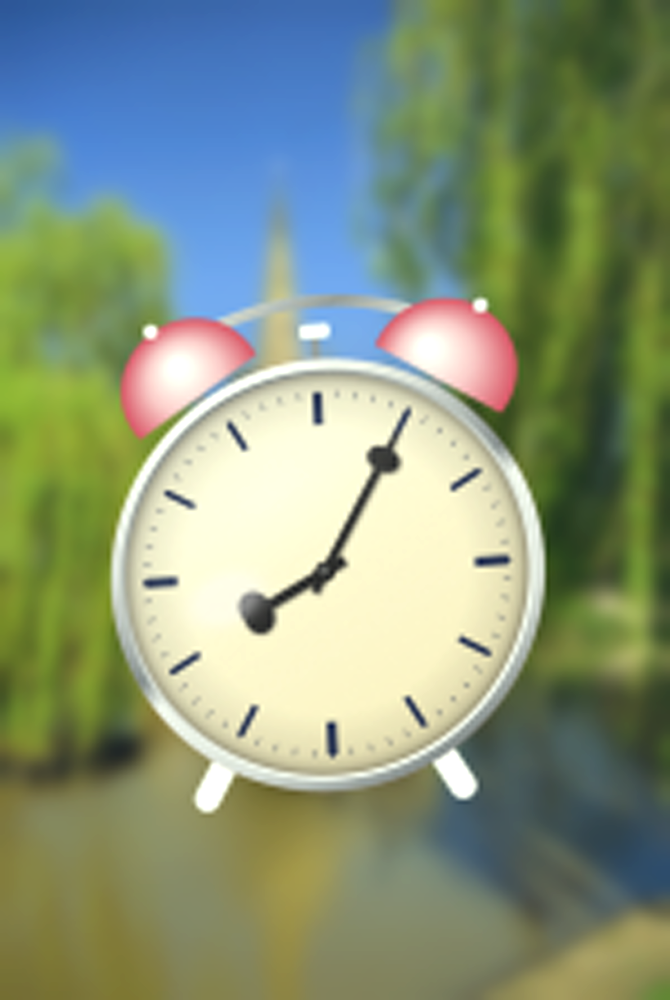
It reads 8h05
